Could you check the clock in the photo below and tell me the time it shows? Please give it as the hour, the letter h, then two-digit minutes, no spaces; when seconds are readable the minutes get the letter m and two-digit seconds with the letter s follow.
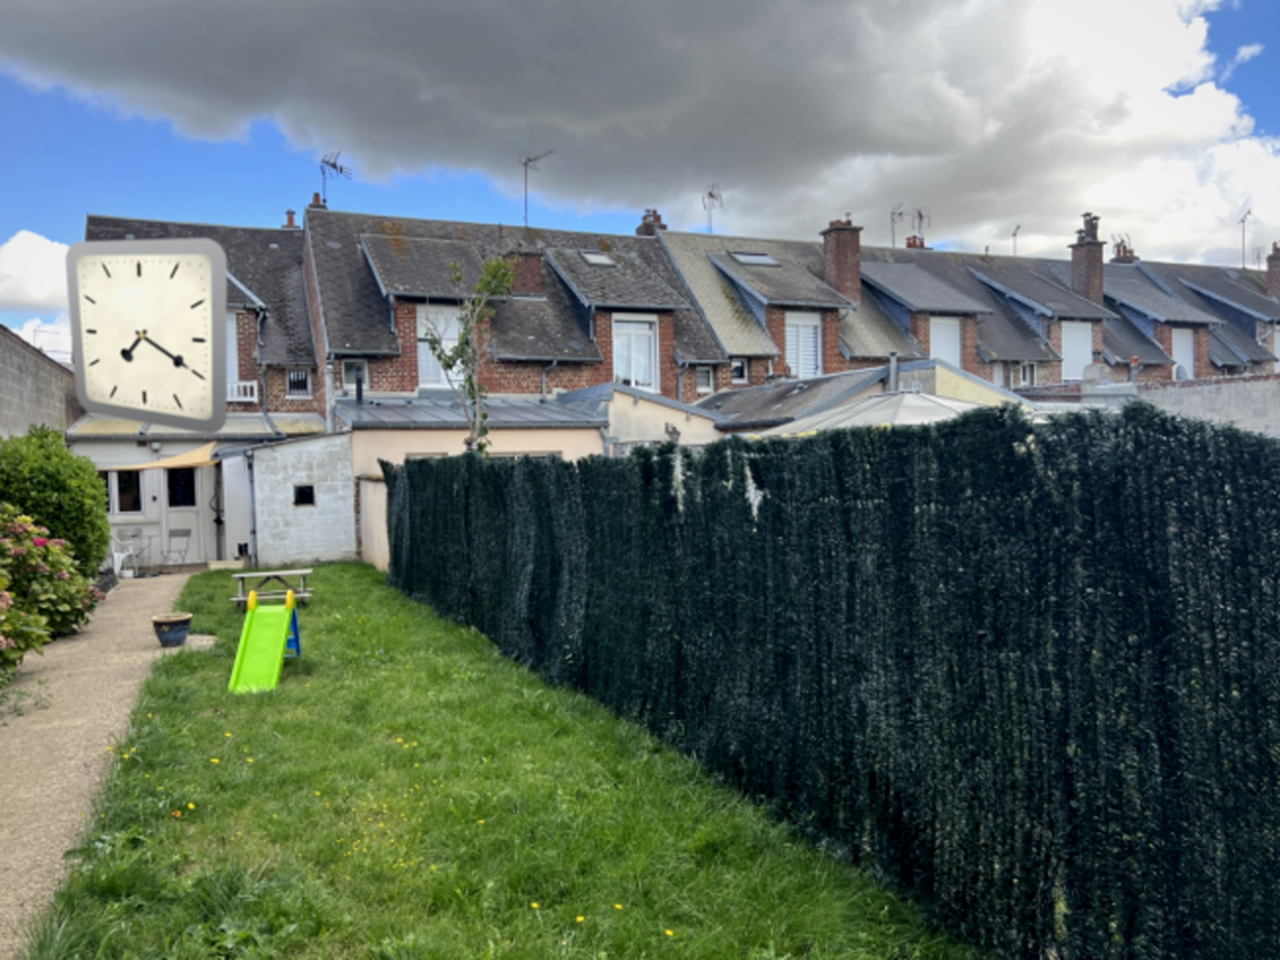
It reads 7h20
